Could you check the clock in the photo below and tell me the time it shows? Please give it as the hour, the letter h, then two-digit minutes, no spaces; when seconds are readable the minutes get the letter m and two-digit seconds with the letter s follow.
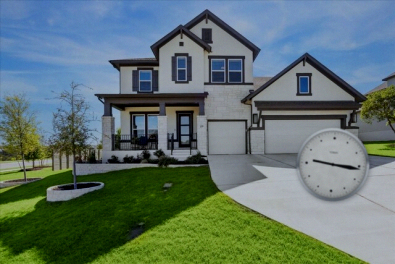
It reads 9h16
